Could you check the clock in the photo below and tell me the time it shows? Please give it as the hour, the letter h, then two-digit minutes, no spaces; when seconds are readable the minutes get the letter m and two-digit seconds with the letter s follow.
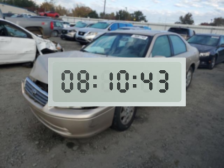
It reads 8h10m43s
